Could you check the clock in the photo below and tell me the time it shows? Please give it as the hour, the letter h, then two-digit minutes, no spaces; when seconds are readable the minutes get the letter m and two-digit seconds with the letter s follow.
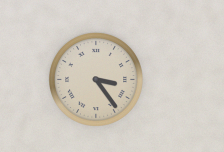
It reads 3h24
